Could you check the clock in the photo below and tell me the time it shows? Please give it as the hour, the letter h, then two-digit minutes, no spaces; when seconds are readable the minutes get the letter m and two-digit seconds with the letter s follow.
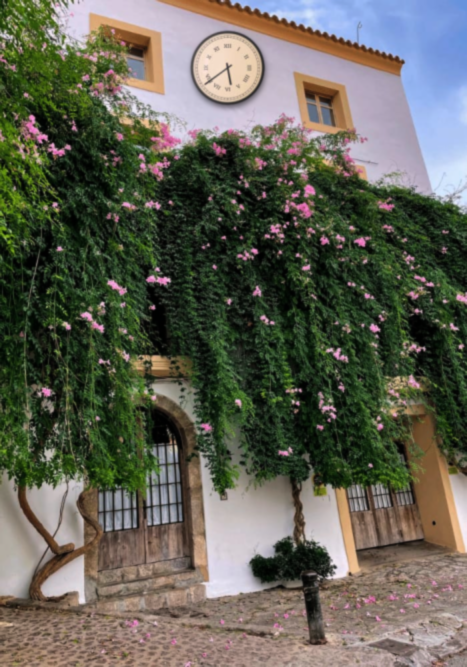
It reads 5h39
